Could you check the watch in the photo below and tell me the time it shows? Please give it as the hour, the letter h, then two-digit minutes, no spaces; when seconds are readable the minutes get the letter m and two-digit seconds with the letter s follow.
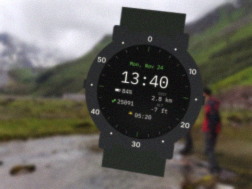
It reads 13h40
